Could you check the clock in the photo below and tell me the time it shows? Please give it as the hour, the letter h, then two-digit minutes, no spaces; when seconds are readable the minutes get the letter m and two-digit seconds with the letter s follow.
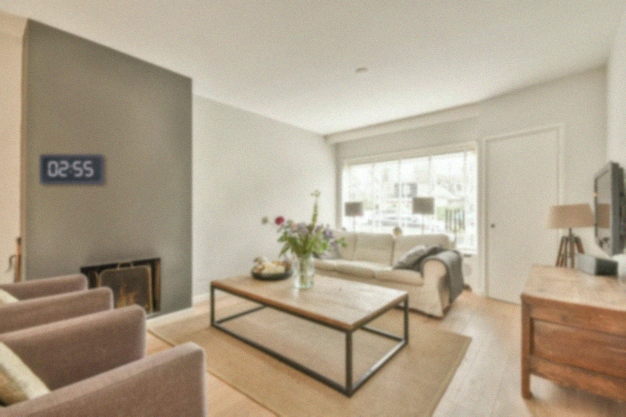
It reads 2h55
